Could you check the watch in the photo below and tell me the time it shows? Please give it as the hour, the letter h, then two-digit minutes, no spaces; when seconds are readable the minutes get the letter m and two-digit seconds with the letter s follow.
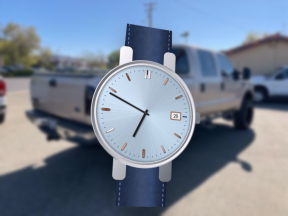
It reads 6h49
